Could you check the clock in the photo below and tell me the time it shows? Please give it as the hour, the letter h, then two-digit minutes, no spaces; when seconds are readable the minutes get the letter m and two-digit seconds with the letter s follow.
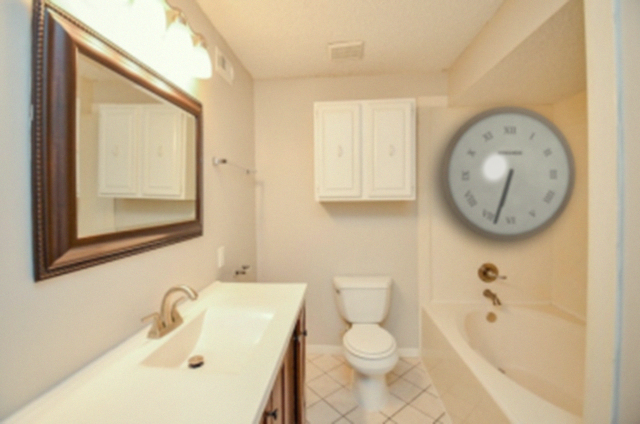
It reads 6h33
